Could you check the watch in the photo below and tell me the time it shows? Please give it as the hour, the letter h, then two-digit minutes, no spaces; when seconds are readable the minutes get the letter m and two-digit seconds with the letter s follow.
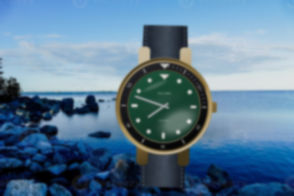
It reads 7h48
